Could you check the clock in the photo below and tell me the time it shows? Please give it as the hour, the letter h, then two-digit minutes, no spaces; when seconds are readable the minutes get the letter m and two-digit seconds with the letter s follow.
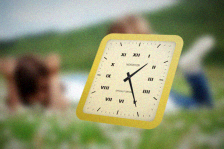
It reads 1h25
